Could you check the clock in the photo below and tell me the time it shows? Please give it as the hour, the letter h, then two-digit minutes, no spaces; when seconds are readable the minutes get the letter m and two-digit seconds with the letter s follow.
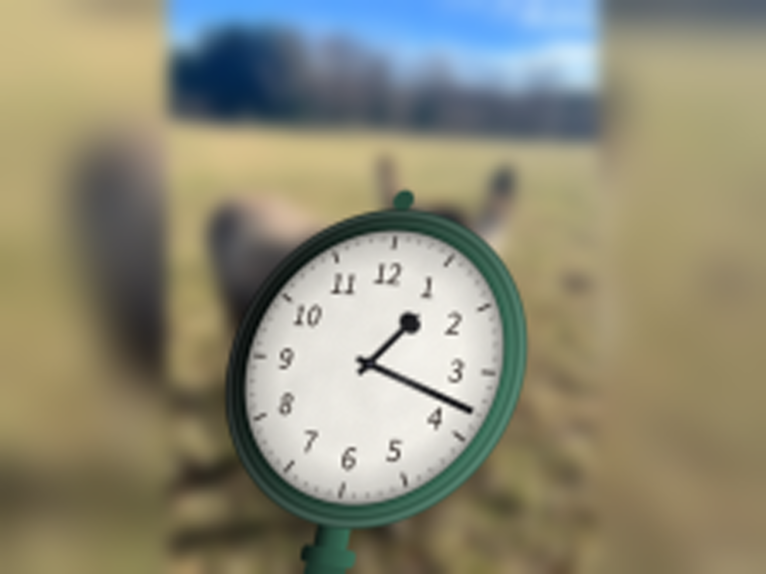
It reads 1h18
